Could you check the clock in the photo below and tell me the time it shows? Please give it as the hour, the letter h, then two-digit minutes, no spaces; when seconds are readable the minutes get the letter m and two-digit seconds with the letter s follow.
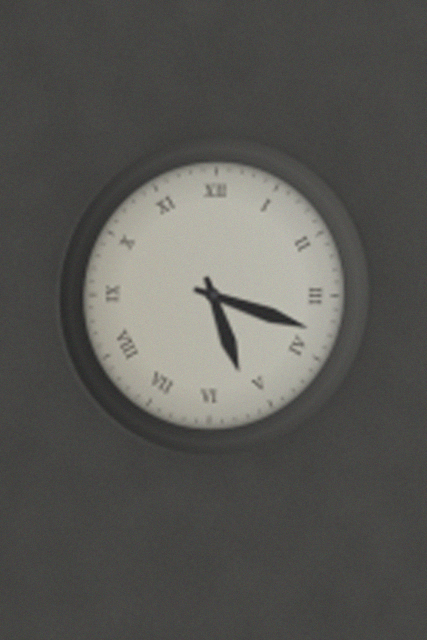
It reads 5h18
